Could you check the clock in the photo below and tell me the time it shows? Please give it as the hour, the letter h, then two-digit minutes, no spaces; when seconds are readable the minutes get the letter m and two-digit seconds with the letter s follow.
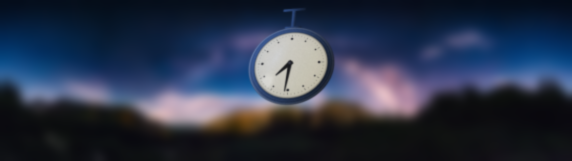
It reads 7h31
